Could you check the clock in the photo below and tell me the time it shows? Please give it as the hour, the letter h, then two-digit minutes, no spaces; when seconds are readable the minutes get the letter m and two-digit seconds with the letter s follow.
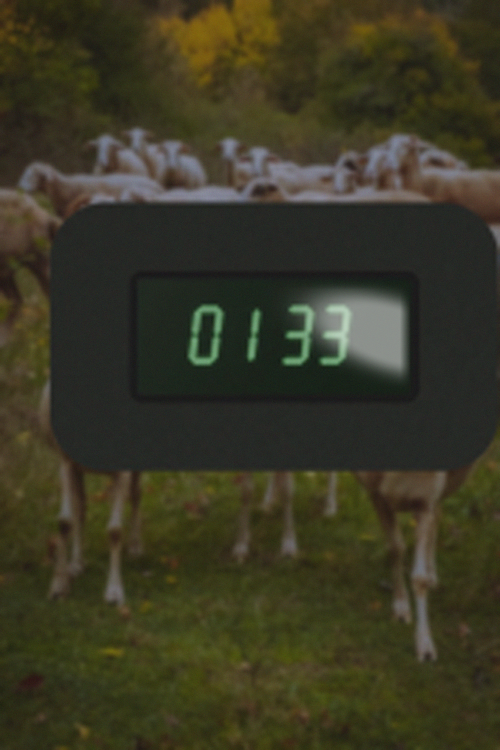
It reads 1h33
